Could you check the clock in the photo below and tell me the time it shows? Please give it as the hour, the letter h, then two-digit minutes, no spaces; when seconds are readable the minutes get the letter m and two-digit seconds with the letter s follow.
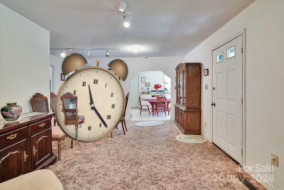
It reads 11h23
